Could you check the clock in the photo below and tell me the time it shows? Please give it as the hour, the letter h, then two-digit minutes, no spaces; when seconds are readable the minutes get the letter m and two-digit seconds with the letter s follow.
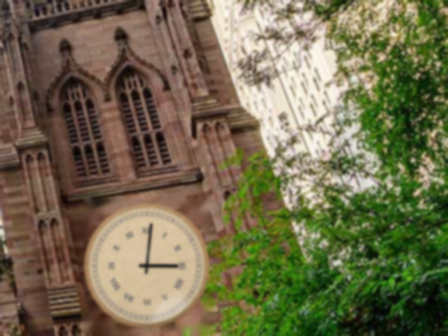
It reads 3h01
